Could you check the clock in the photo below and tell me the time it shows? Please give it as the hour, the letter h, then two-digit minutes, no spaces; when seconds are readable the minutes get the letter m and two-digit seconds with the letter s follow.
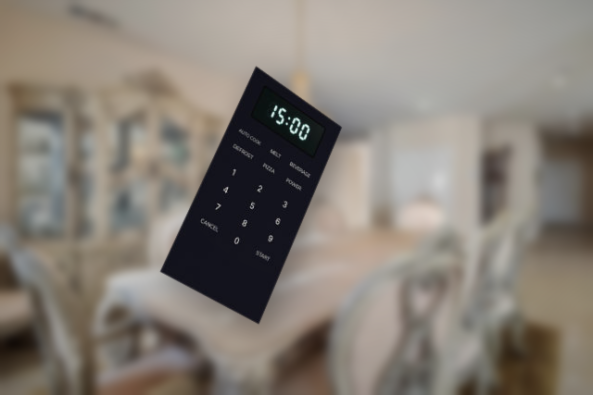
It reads 15h00
